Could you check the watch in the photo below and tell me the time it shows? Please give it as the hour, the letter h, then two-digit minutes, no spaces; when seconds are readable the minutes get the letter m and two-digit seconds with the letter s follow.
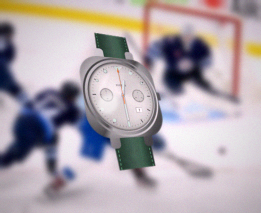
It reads 12h30
